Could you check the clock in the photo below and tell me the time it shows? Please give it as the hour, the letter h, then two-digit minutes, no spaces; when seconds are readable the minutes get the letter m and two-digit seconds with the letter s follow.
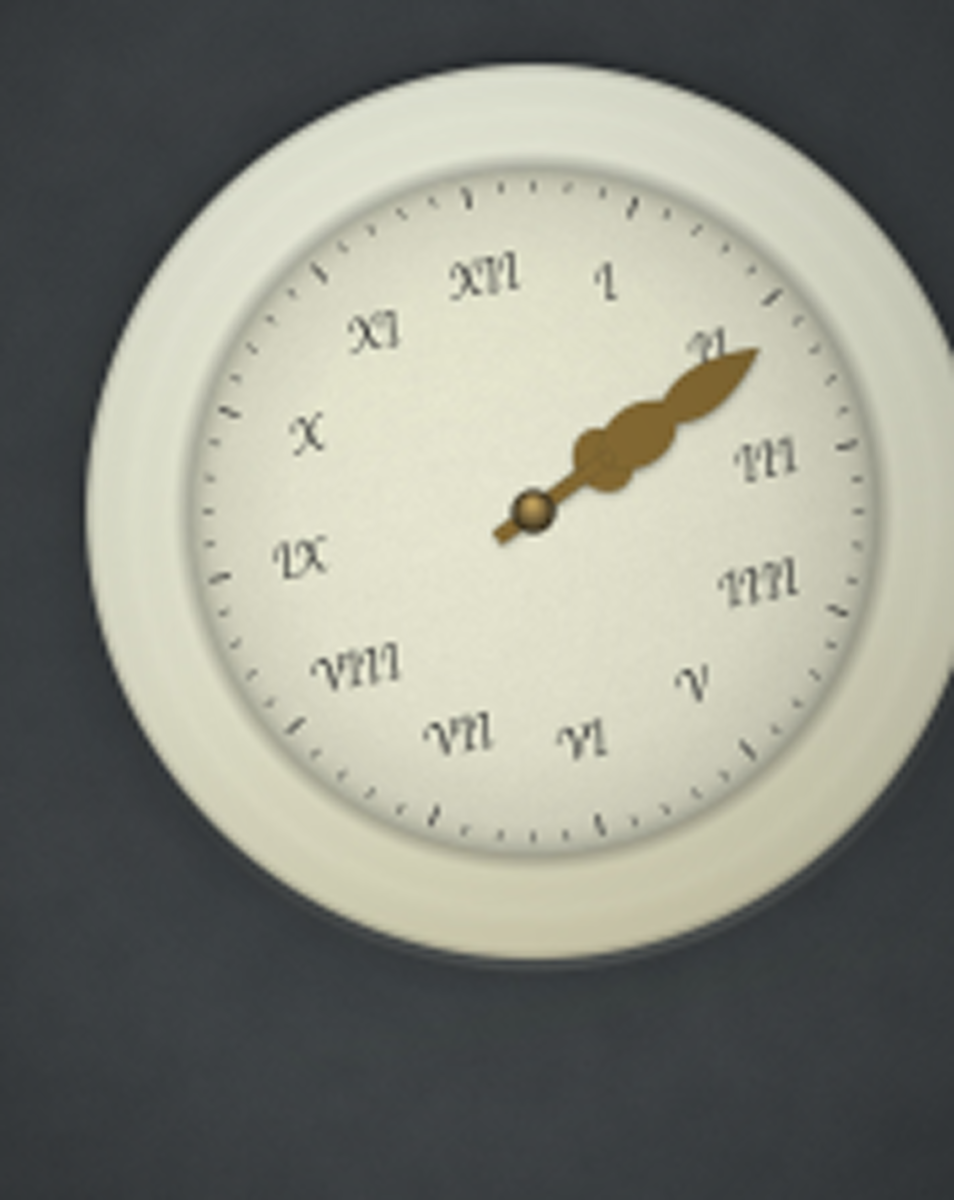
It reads 2h11
